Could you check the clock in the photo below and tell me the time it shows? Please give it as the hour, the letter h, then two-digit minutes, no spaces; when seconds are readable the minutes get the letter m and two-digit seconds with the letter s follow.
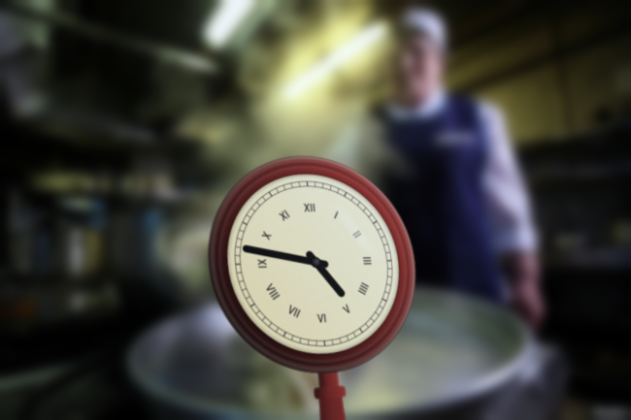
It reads 4h47
